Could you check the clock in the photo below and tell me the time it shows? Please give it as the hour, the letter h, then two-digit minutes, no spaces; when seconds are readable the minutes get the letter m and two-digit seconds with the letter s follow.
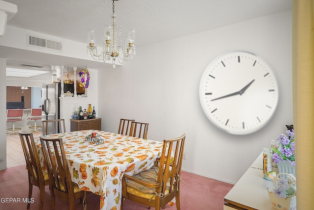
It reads 1h43
